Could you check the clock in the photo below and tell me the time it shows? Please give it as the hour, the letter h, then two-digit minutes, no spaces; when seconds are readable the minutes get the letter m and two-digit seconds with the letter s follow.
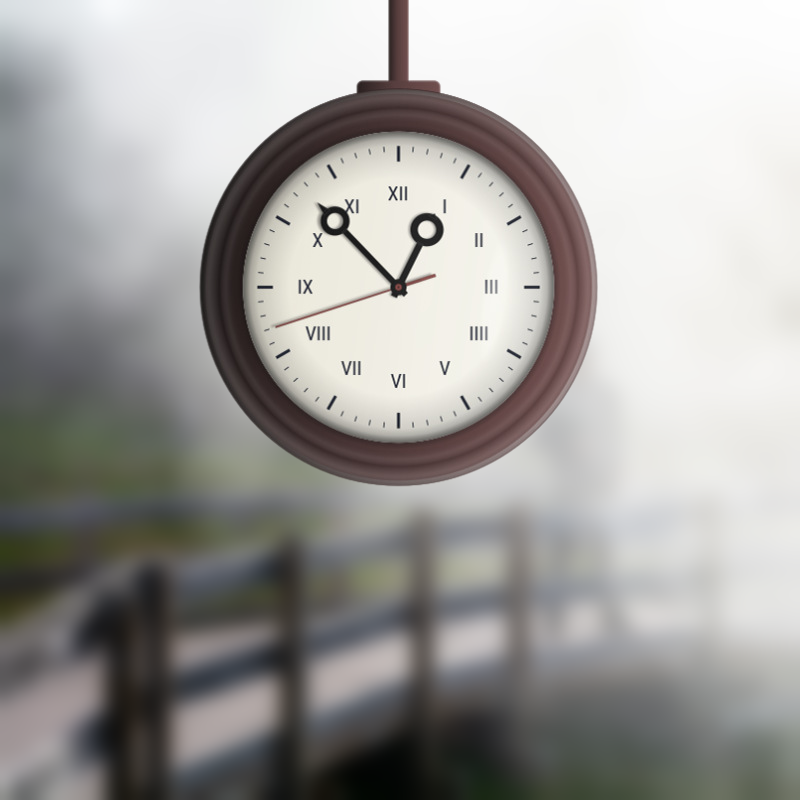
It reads 12h52m42s
